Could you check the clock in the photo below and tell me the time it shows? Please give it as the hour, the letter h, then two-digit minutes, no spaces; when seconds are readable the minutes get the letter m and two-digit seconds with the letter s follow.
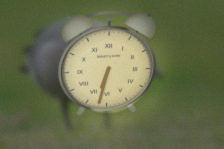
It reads 6h32
